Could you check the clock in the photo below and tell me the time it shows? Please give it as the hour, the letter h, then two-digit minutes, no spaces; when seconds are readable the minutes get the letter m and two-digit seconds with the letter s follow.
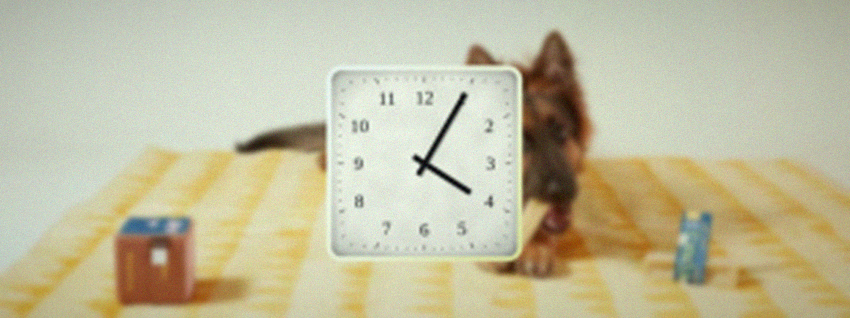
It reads 4h05
